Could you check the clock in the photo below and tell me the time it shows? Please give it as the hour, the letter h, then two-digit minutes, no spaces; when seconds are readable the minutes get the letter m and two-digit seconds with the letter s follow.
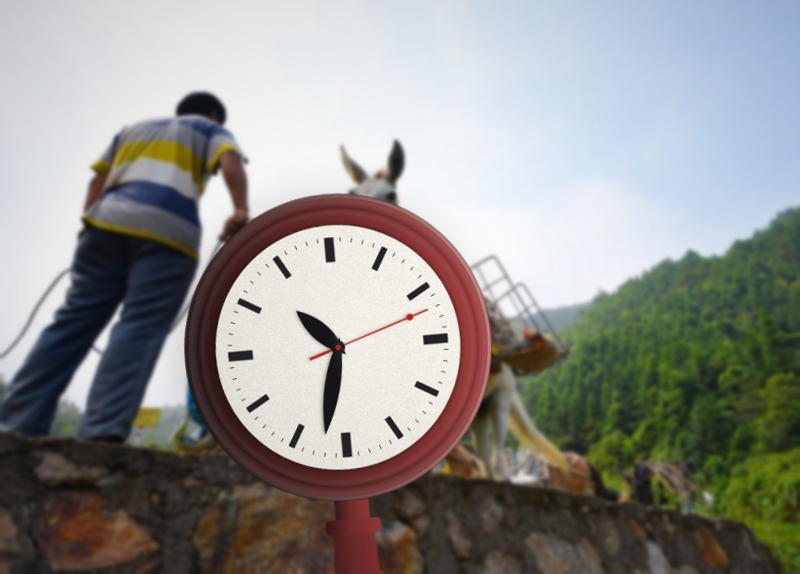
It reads 10h32m12s
